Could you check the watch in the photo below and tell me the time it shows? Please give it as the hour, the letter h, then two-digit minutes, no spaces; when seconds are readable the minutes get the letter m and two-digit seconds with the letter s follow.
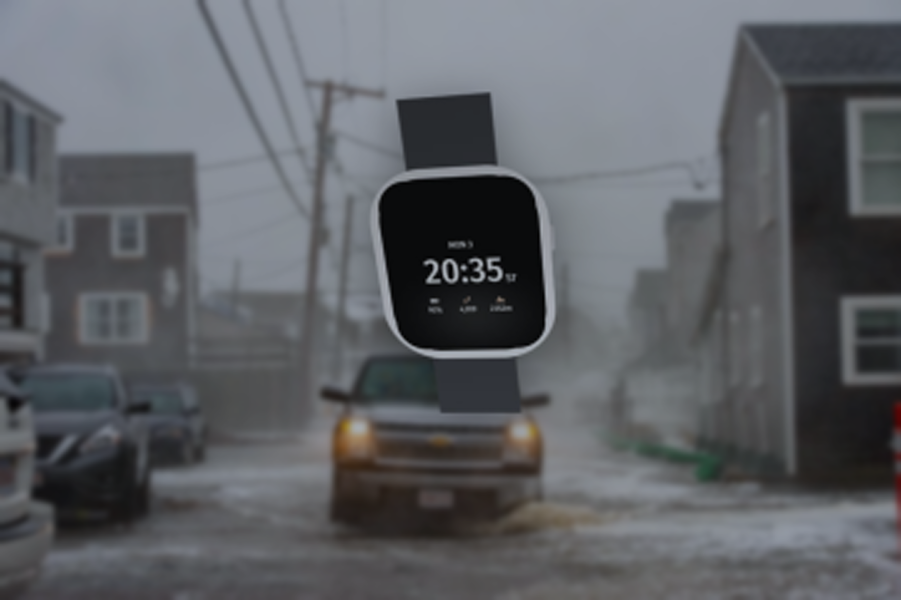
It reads 20h35
